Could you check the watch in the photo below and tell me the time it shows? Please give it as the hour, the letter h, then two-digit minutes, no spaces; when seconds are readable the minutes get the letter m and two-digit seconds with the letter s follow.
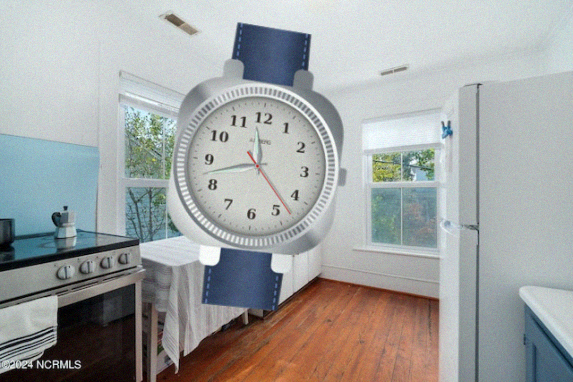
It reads 11h42m23s
